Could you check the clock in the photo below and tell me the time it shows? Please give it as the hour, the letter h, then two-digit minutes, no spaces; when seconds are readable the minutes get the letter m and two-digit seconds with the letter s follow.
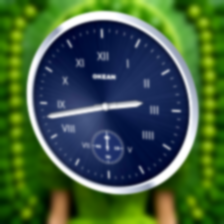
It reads 2h43
